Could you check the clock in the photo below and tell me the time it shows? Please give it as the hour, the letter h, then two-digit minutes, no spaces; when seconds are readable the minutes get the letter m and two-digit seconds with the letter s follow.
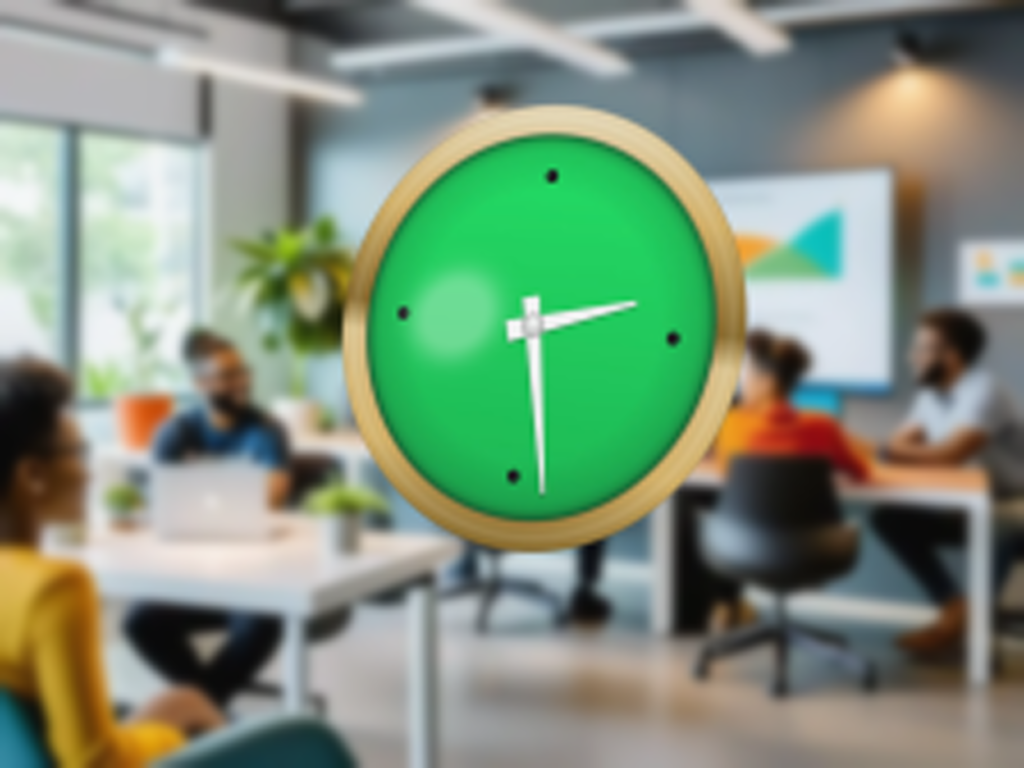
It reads 2h28
